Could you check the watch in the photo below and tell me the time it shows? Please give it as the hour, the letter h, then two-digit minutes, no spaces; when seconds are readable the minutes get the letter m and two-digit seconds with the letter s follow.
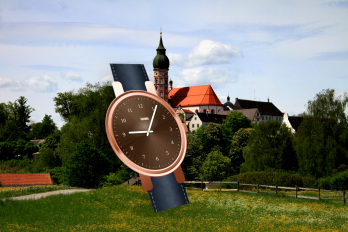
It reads 9h06
